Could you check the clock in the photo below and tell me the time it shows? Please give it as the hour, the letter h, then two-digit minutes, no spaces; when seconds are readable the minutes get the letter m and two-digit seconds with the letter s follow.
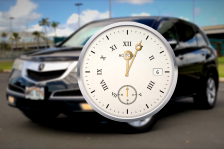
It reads 12h04
